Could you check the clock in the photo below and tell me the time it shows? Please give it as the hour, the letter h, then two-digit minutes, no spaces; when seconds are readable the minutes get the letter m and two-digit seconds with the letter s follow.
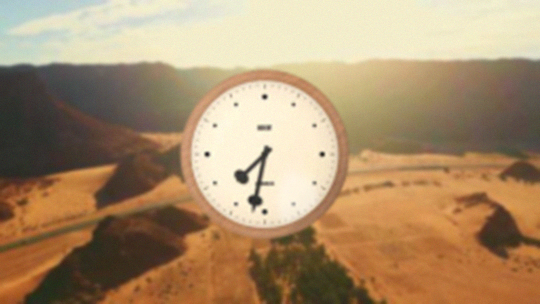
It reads 7h32
